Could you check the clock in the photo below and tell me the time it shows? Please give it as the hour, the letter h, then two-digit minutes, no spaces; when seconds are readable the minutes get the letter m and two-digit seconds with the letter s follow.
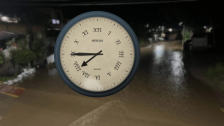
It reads 7h45
